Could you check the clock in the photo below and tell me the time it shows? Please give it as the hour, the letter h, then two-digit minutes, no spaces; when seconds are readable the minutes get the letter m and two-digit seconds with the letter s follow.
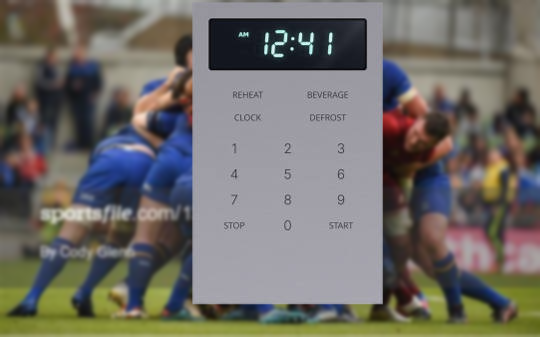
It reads 12h41
